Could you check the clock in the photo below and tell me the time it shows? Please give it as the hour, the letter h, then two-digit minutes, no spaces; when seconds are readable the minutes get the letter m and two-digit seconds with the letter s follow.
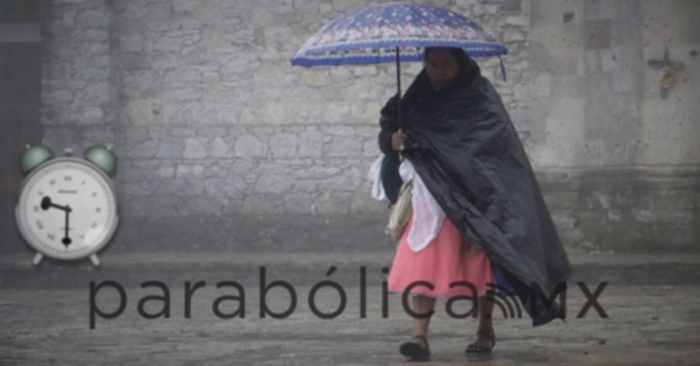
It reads 9h30
